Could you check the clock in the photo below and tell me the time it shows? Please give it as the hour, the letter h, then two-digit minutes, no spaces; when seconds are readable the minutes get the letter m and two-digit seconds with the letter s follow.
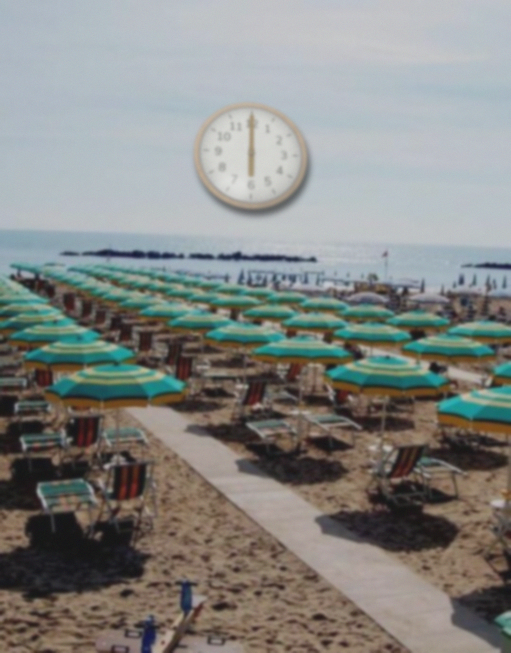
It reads 6h00
